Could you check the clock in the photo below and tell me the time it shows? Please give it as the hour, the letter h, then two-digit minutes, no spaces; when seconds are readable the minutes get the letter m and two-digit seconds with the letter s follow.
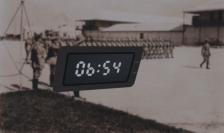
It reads 6h54
